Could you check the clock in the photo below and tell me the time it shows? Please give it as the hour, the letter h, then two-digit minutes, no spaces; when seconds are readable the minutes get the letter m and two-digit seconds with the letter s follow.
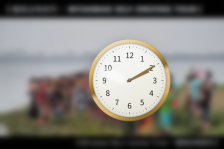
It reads 2h10
